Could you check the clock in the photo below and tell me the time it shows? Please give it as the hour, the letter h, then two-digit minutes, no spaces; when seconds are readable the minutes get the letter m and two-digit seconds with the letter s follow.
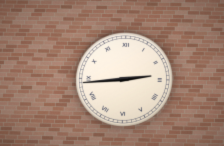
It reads 2h44
